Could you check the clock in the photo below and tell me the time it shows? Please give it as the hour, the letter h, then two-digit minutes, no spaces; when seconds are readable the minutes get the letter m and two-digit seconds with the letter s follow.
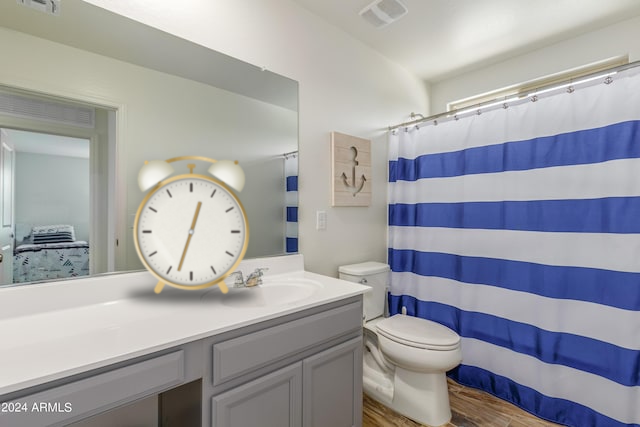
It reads 12h33
